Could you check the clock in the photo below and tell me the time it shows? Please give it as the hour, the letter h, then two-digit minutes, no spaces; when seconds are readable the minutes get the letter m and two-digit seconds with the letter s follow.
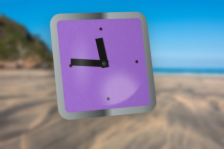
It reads 11h46
